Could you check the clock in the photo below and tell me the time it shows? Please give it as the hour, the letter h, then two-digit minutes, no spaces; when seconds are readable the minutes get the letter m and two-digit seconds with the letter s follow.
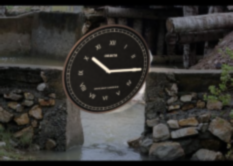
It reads 10h15
